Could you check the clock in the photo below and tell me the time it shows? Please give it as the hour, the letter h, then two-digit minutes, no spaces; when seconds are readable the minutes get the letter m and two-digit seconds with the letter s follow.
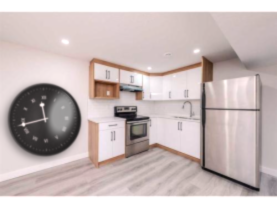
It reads 11h43
